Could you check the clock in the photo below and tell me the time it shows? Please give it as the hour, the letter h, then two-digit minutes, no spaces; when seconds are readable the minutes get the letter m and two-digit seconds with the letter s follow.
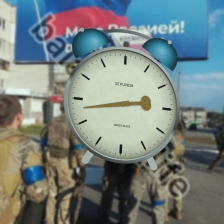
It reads 2h43
